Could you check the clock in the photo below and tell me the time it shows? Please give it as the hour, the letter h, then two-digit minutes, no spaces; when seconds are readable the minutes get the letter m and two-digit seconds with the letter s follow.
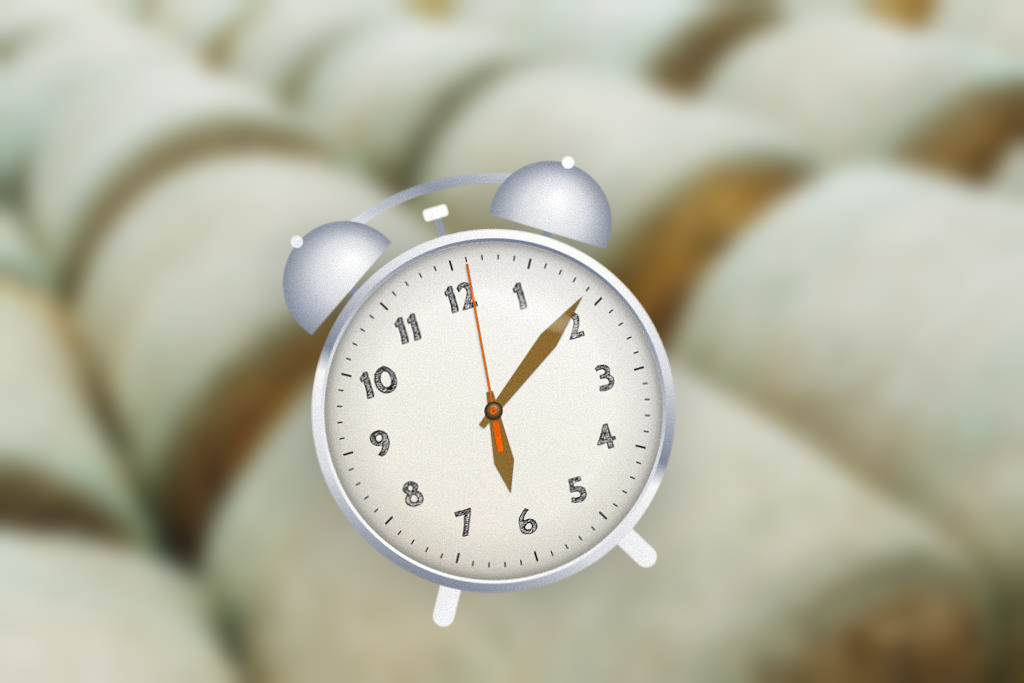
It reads 6h09m01s
